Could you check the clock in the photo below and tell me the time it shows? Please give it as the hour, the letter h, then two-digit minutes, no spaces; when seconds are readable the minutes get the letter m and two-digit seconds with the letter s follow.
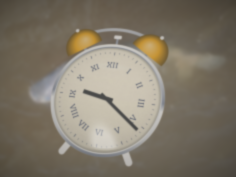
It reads 9h21
